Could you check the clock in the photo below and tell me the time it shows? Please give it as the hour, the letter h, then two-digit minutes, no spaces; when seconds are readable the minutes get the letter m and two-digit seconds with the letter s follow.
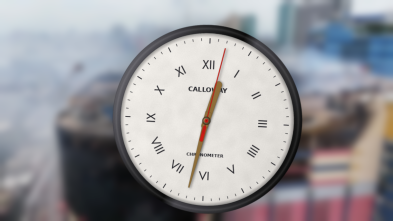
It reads 12h32m02s
